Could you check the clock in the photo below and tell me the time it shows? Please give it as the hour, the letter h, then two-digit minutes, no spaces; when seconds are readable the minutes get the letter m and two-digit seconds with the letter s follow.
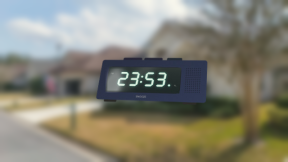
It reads 23h53
